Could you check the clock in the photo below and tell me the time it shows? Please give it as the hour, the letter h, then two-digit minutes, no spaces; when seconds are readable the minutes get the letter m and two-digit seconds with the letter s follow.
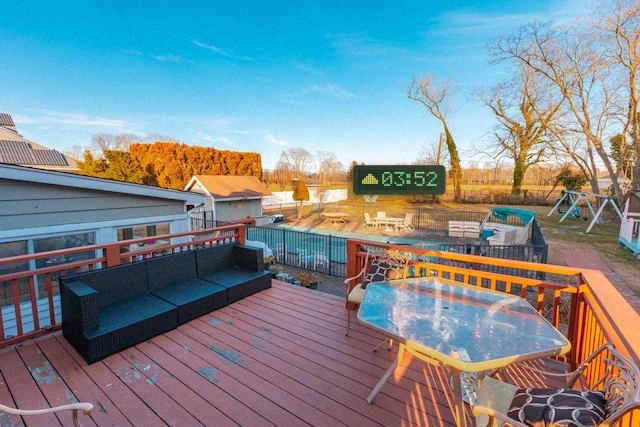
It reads 3h52
